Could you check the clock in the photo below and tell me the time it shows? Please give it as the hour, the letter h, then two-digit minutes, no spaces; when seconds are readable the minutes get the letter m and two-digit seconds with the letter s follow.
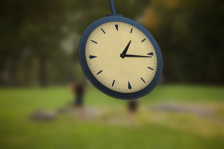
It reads 1h16
